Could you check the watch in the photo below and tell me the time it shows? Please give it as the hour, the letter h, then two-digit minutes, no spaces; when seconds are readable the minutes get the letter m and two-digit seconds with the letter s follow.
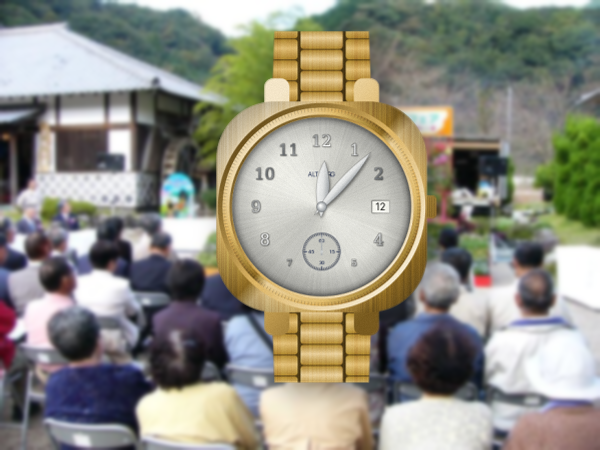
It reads 12h07
